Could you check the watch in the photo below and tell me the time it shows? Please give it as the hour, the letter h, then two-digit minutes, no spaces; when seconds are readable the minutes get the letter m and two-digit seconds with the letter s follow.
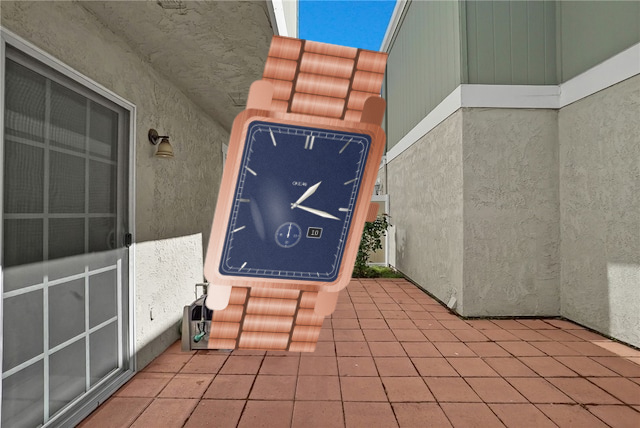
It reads 1h17
